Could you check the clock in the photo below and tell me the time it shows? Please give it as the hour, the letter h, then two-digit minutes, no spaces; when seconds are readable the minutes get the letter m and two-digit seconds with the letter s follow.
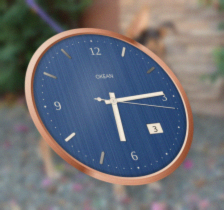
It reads 6h14m17s
